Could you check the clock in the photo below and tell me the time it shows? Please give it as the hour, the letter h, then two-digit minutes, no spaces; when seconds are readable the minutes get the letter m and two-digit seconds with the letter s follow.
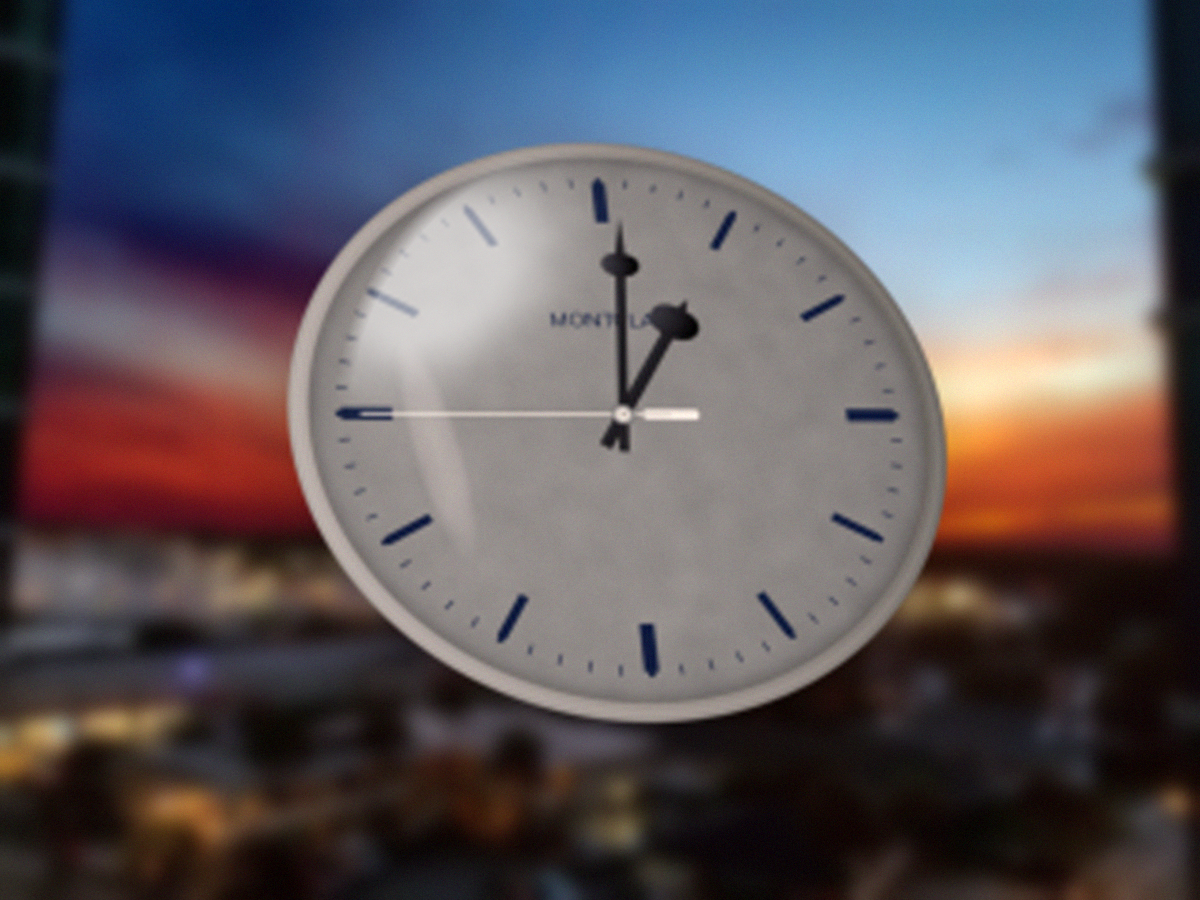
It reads 1h00m45s
